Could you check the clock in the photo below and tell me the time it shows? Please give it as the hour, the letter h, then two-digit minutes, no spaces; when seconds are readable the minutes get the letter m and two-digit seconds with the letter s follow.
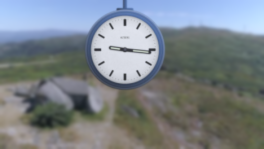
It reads 9h16
